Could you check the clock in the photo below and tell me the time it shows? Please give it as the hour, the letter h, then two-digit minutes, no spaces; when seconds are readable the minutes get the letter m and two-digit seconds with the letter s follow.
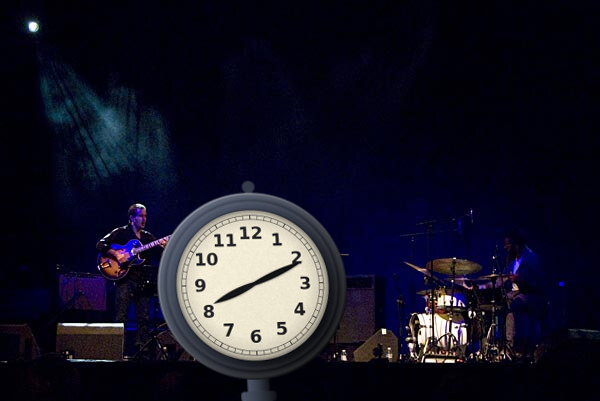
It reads 8h11
